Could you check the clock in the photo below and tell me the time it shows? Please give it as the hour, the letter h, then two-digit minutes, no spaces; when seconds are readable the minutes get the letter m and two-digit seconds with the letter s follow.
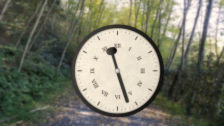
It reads 11h27
